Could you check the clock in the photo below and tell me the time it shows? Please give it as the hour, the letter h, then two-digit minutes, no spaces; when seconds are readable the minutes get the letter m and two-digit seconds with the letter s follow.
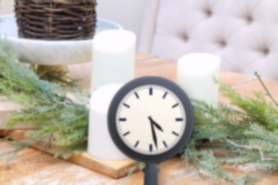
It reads 4h28
